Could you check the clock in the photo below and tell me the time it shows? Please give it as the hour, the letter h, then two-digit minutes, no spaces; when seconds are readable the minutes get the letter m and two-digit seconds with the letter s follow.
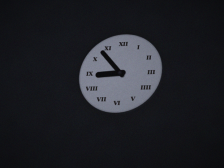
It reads 8h53
